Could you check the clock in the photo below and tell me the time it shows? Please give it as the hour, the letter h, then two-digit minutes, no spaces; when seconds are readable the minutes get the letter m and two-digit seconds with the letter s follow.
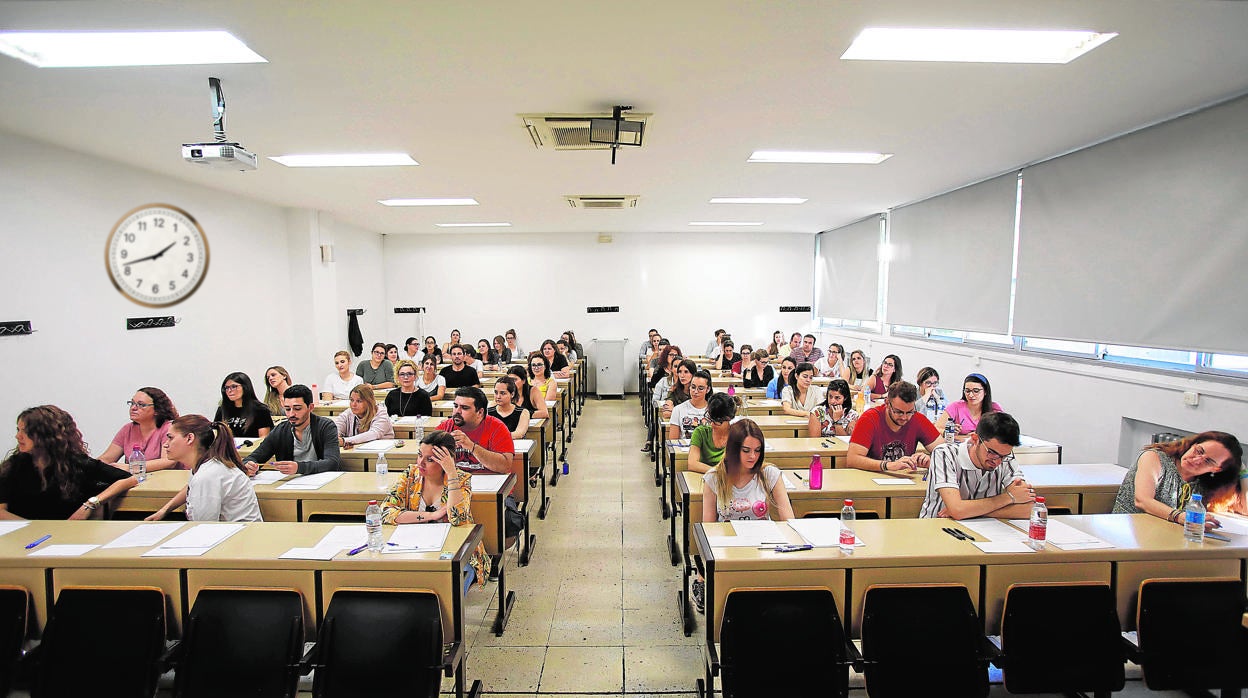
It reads 1h42
